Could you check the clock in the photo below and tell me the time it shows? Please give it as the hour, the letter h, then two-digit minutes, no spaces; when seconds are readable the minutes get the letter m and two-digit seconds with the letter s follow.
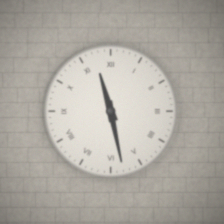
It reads 11h28
